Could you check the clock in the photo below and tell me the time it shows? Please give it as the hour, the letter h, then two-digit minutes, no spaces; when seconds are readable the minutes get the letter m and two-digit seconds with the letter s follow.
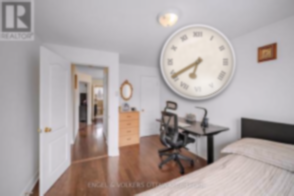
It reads 6h40
